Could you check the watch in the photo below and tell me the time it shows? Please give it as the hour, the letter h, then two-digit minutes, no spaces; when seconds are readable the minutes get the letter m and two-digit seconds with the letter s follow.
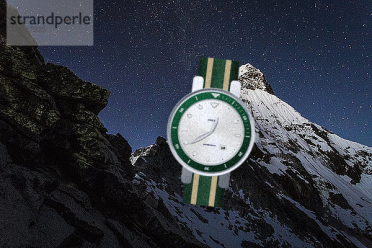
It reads 12h39
